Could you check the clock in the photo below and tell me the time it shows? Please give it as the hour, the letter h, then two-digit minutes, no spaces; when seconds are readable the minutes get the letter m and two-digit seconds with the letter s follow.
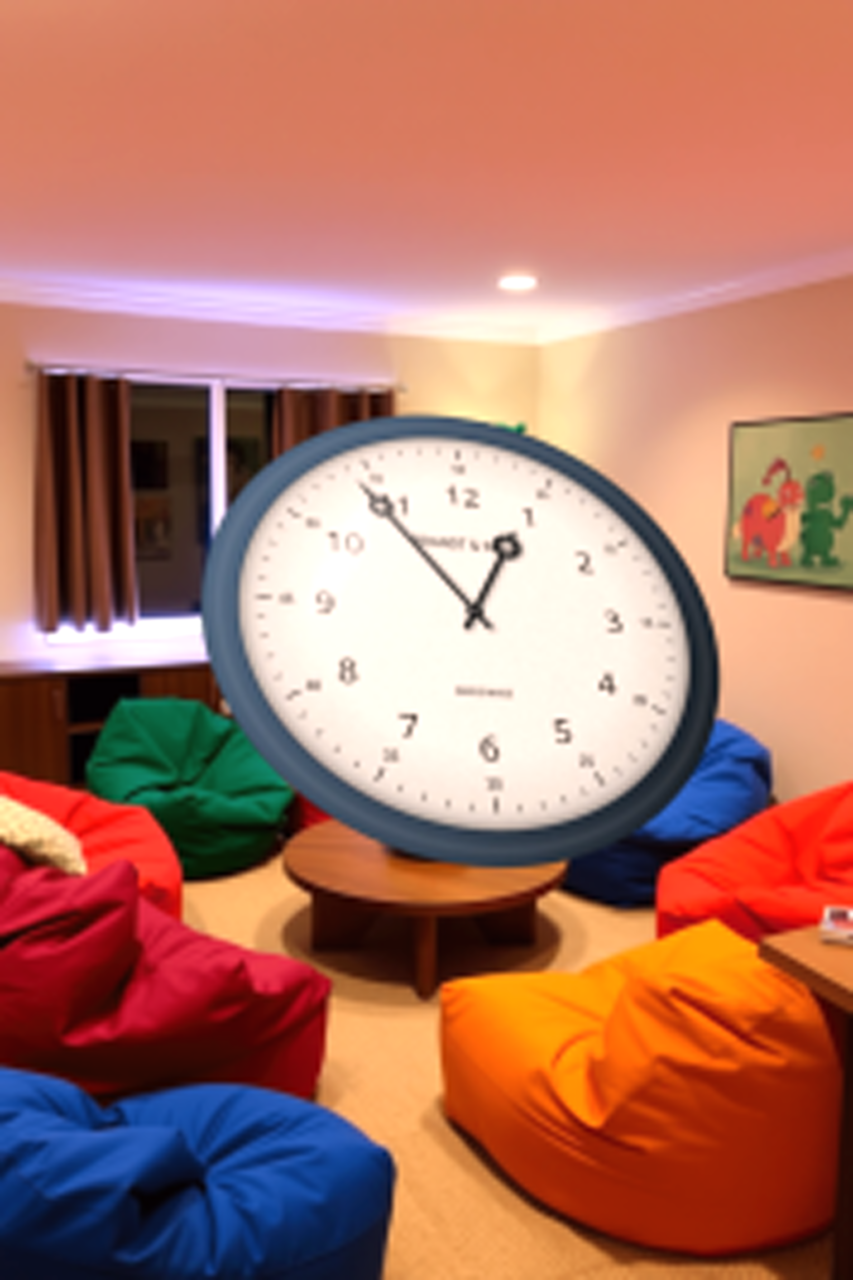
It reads 12h54
